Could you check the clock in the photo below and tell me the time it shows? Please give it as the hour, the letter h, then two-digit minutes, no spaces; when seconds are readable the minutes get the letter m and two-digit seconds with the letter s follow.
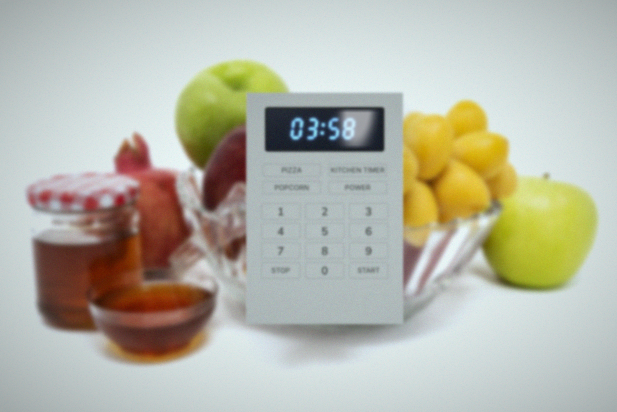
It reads 3h58
